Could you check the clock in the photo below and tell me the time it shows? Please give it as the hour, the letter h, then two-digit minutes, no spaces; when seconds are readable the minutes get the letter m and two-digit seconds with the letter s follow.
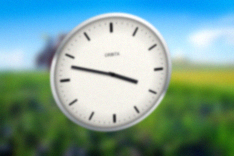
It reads 3h48
